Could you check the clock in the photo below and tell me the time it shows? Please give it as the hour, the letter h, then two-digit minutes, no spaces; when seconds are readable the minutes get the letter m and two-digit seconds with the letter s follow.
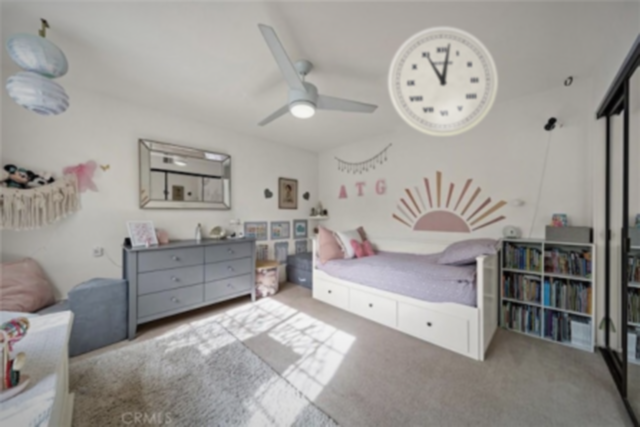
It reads 11h02
